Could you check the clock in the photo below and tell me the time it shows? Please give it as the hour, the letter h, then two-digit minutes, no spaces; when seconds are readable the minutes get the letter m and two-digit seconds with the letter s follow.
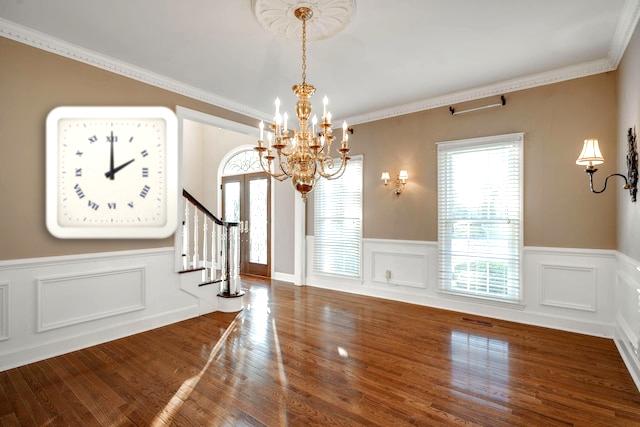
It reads 2h00
